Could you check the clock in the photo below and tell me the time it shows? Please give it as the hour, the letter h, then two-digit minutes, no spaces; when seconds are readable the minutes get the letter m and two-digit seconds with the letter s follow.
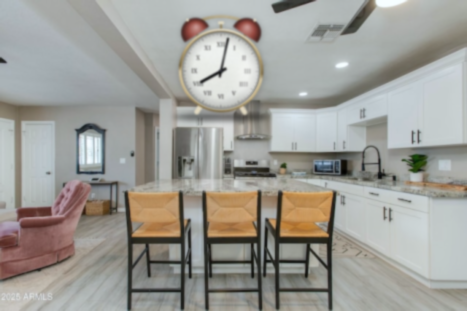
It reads 8h02
